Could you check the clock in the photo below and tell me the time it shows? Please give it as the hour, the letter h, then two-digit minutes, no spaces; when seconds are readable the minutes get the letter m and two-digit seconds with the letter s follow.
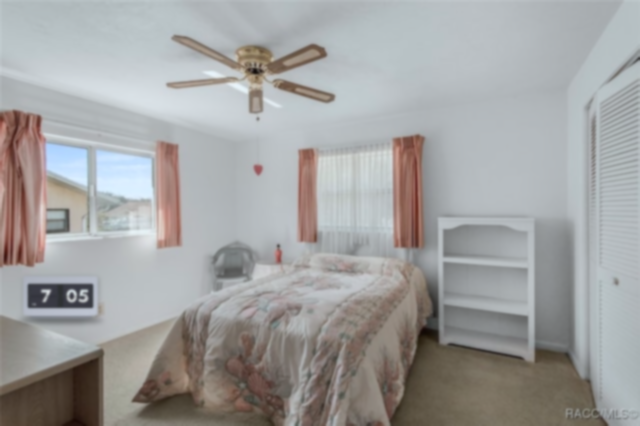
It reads 7h05
